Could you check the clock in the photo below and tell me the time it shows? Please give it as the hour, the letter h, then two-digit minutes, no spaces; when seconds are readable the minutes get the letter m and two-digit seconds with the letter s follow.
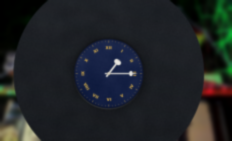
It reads 1h15
